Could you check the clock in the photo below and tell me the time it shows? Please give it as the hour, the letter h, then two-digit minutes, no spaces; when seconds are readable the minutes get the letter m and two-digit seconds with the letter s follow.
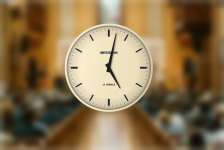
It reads 5h02
